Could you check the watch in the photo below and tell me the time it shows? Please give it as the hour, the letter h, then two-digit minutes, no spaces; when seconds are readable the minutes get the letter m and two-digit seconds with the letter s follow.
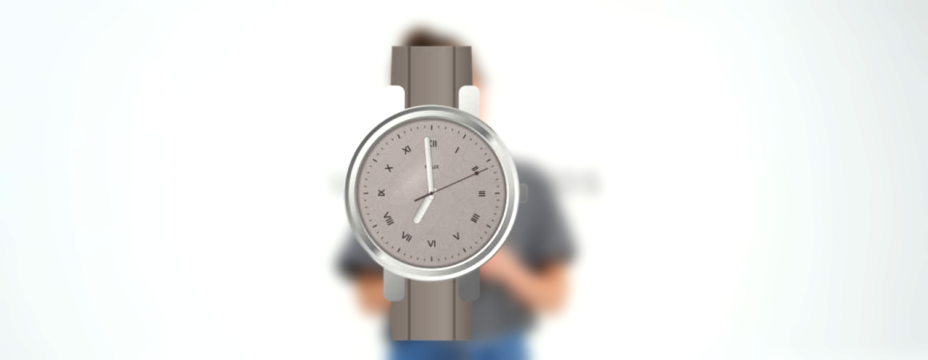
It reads 6h59m11s
